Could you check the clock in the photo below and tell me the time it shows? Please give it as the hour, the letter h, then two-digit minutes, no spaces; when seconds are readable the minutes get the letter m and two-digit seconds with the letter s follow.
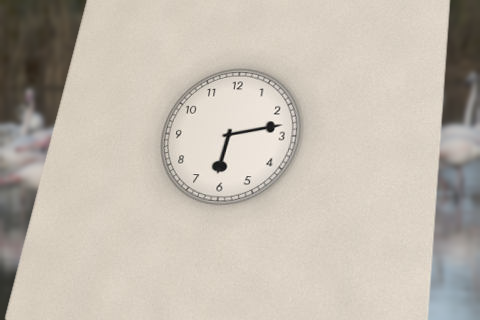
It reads 6h13
